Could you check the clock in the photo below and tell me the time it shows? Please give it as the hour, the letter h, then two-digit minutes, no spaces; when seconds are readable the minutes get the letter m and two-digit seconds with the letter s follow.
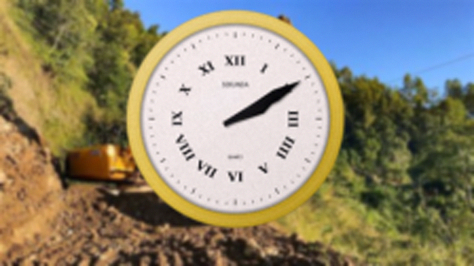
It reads 2h10
